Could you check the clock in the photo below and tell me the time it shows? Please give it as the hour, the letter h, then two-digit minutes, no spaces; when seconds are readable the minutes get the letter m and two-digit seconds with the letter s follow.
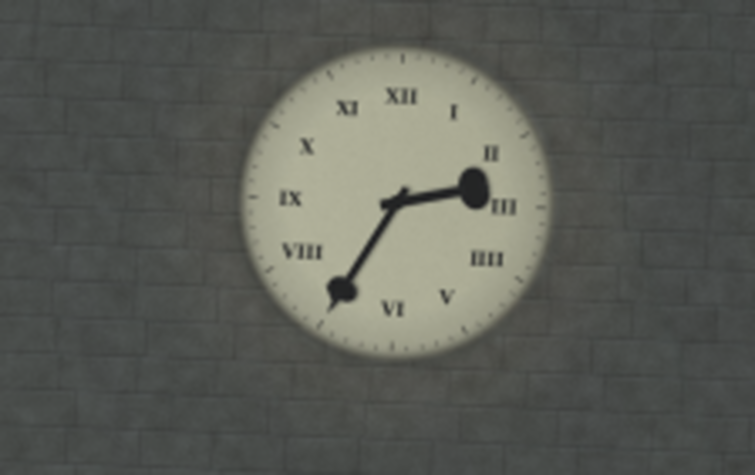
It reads 2h35
